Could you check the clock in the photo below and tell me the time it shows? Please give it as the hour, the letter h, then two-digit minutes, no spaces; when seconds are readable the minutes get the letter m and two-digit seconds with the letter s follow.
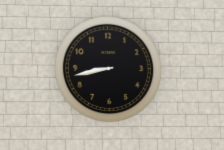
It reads 8h43
